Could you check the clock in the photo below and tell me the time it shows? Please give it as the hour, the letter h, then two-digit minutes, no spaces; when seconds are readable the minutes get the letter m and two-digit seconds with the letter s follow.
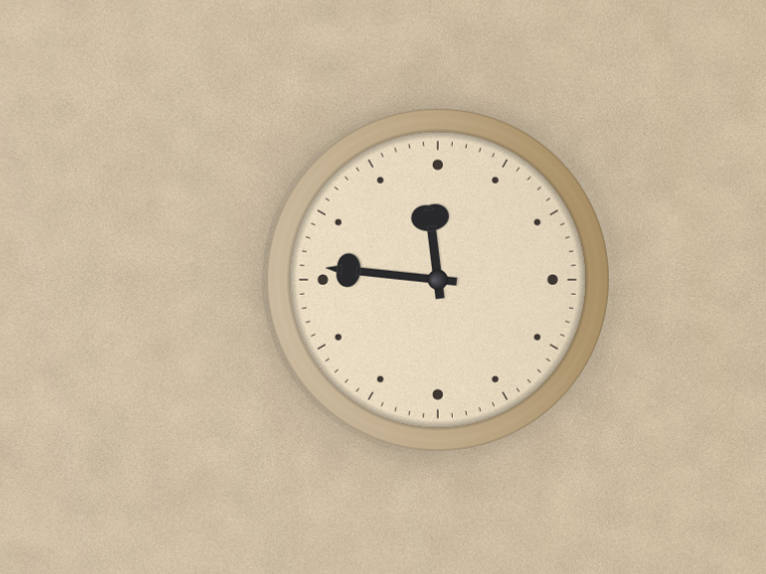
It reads 11h46
